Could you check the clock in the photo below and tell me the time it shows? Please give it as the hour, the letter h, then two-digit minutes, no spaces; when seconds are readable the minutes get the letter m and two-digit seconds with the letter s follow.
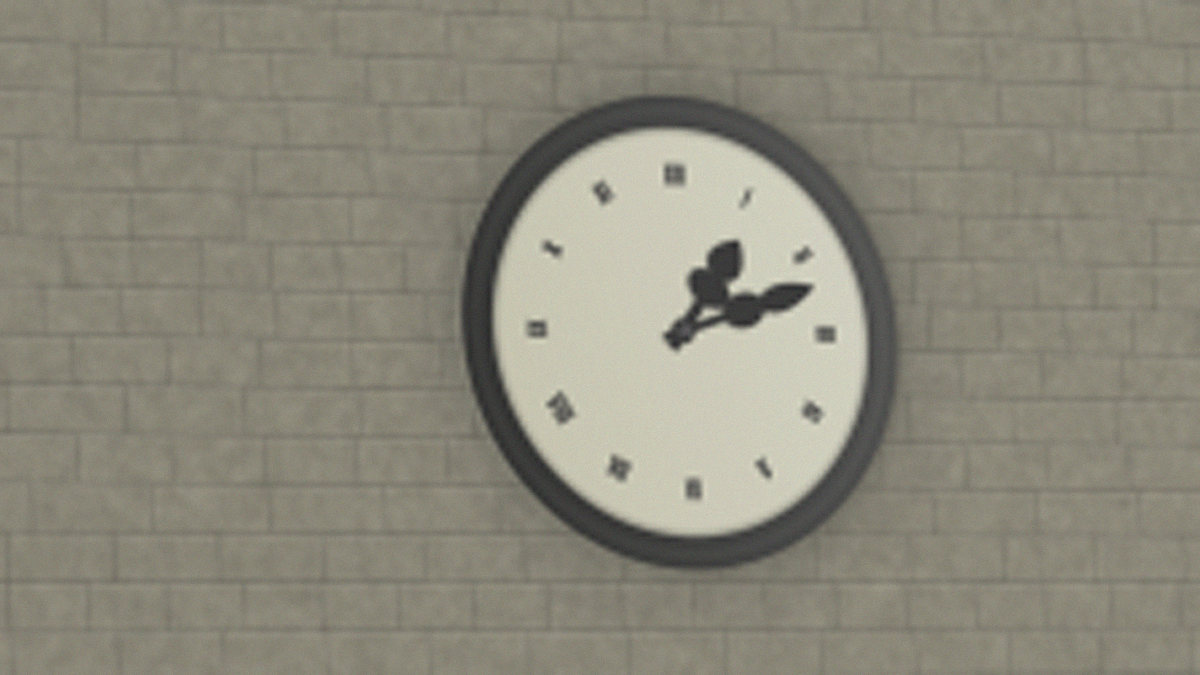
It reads 1h12
